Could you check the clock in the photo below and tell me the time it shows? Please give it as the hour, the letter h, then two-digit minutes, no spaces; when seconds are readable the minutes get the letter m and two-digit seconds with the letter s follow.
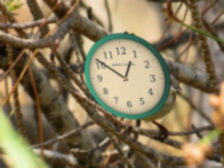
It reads 12h51
